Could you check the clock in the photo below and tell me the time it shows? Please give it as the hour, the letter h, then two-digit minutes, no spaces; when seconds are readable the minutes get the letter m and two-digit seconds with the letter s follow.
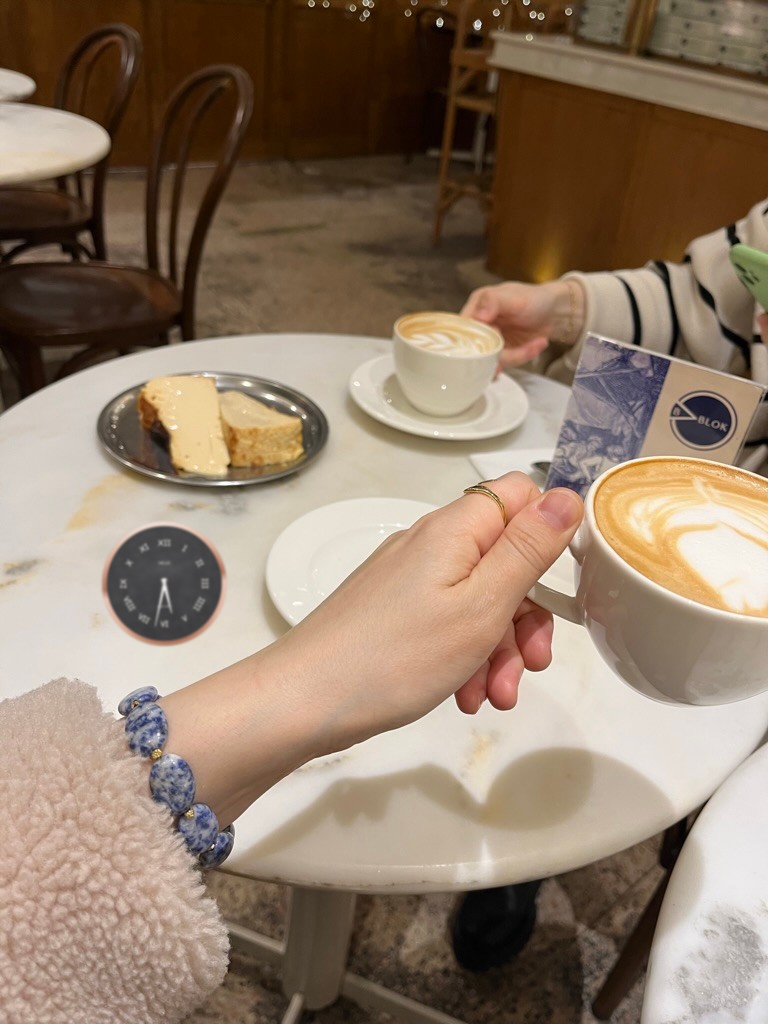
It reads 5h32
